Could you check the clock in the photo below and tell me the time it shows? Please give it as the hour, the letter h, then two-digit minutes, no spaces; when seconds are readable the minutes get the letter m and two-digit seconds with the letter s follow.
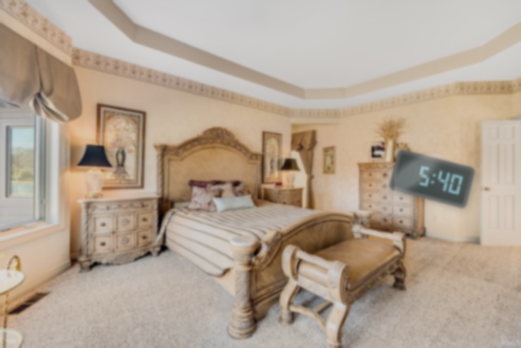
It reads 5h40
